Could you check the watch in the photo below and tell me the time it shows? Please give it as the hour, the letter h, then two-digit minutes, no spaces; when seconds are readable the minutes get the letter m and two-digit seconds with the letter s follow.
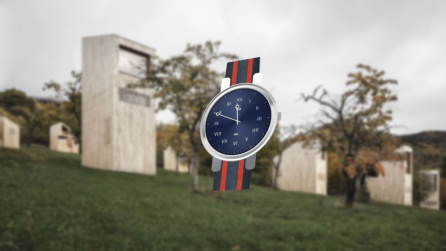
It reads 11h49
